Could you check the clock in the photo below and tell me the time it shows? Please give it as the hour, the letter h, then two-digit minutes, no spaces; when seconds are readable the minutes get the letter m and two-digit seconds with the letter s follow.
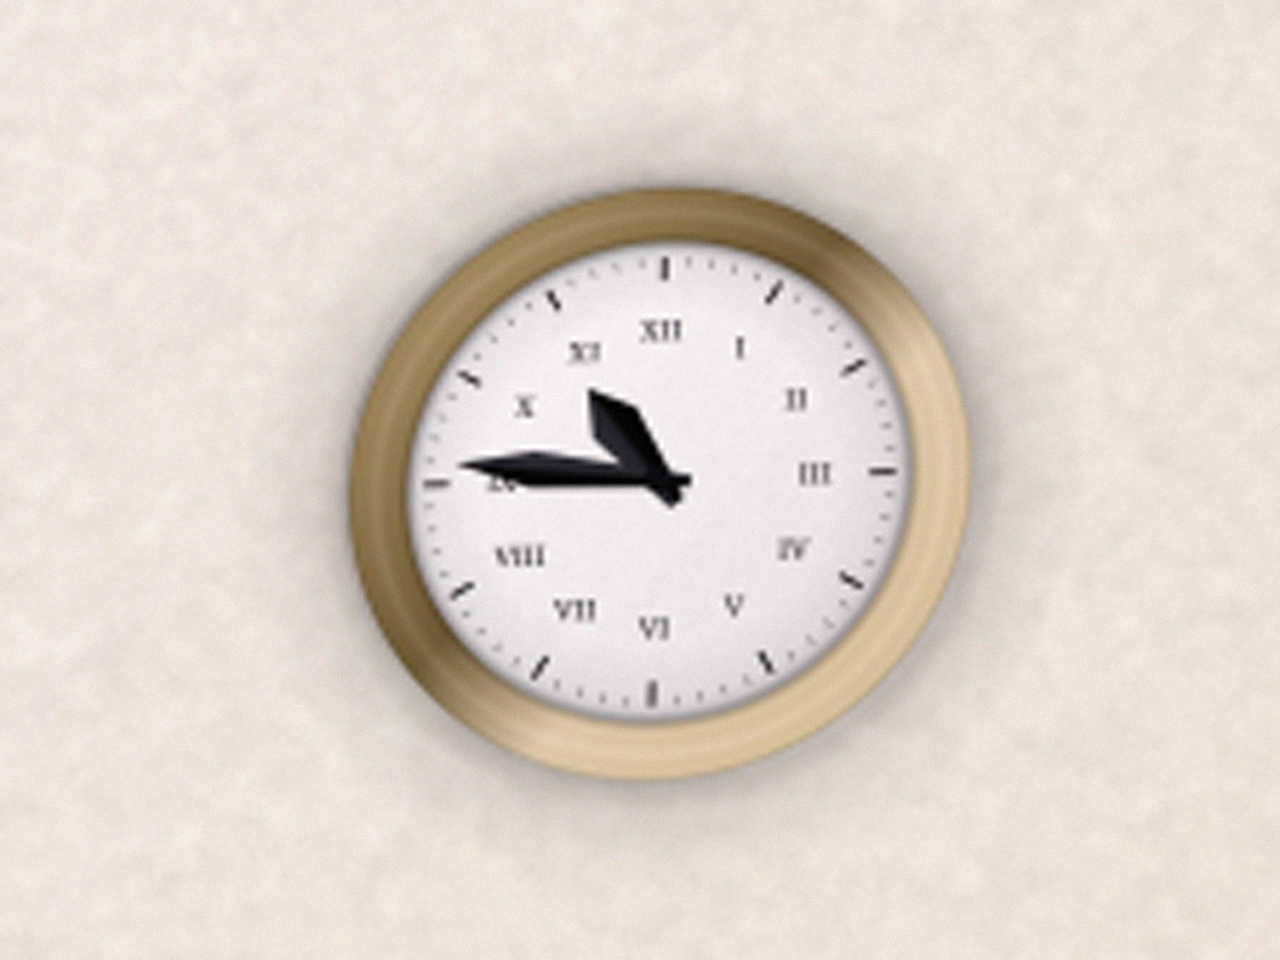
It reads 10h46
